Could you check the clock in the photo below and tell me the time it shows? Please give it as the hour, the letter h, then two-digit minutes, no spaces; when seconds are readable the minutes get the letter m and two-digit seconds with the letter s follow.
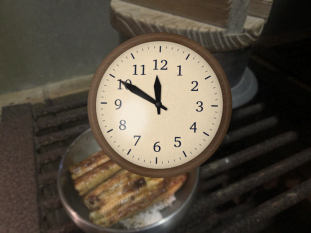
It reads 11h50
